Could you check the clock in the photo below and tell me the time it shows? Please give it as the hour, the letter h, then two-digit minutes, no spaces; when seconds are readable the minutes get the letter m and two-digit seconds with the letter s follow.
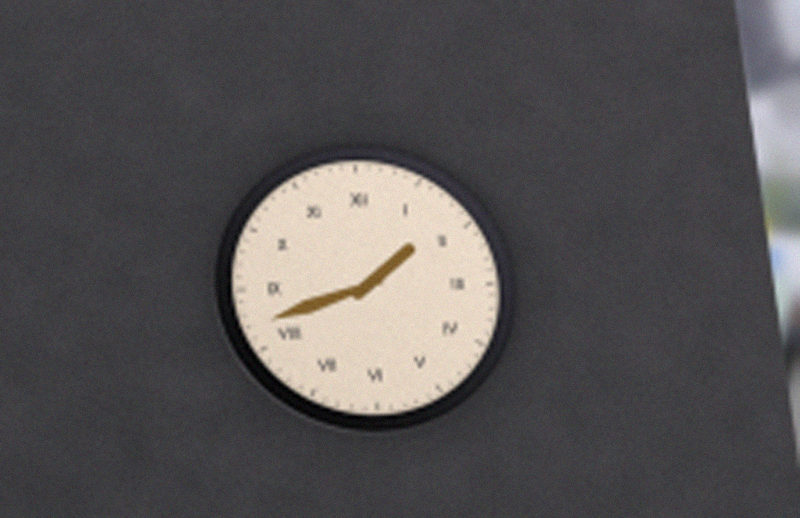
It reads 1h42
